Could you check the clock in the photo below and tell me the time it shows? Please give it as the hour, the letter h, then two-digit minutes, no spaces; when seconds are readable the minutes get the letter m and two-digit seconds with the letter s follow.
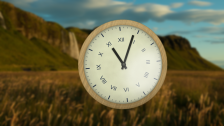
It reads 11h04
